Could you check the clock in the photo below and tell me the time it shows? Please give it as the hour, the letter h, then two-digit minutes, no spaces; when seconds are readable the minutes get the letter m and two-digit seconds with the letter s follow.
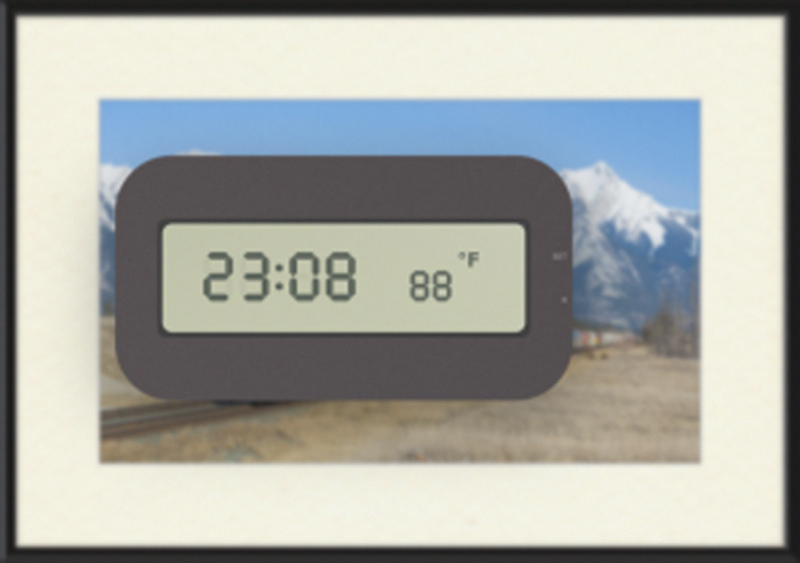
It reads 23h08
